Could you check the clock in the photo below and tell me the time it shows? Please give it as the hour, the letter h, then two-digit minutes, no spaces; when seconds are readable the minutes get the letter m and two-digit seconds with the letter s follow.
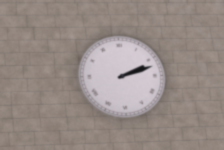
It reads 2h12
